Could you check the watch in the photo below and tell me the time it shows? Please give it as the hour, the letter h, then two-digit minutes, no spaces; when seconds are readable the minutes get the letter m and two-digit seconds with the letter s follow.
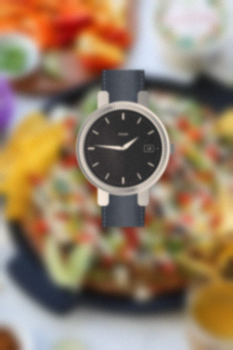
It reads 1h46
